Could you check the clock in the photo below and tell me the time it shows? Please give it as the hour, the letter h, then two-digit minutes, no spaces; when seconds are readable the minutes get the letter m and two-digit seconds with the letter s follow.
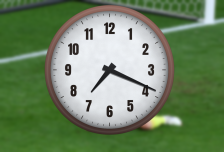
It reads 7h19
